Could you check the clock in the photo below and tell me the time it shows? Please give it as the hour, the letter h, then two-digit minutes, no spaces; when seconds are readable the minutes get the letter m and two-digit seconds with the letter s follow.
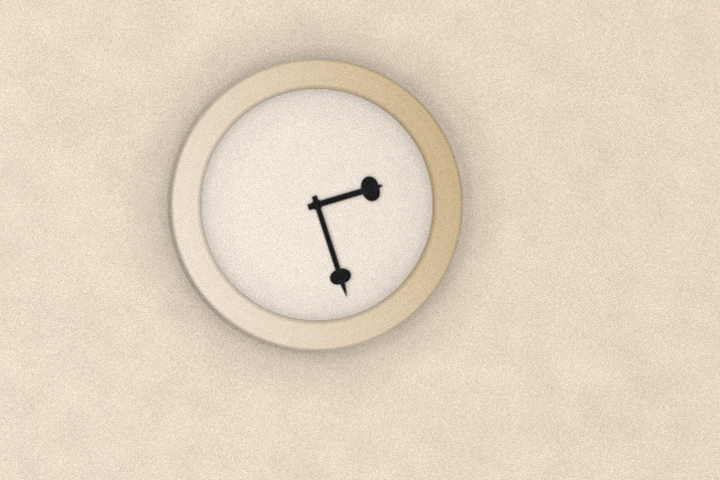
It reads 2h27
